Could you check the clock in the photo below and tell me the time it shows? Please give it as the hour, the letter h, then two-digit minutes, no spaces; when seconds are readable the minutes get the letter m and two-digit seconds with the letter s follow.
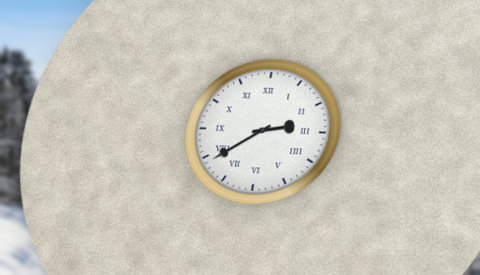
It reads 2h39
